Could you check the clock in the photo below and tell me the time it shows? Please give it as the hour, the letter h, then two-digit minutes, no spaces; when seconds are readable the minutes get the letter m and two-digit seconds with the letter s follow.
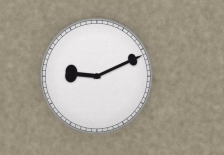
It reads 9h11
